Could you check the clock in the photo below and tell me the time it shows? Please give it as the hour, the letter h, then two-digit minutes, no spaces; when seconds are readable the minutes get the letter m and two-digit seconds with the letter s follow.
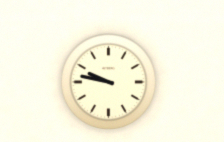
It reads 9h47
